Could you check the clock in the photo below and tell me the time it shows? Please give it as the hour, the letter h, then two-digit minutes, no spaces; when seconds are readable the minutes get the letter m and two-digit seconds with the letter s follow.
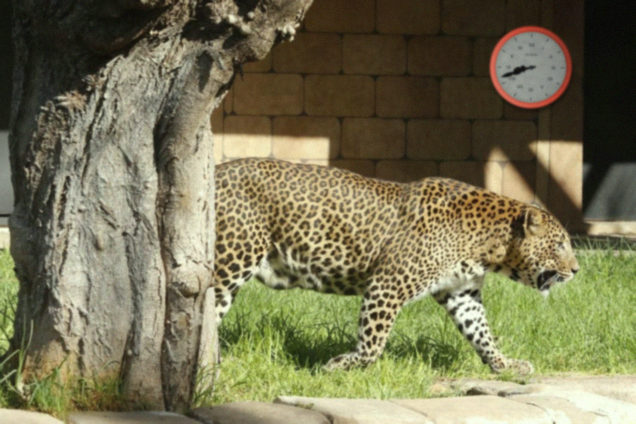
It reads 8h42
